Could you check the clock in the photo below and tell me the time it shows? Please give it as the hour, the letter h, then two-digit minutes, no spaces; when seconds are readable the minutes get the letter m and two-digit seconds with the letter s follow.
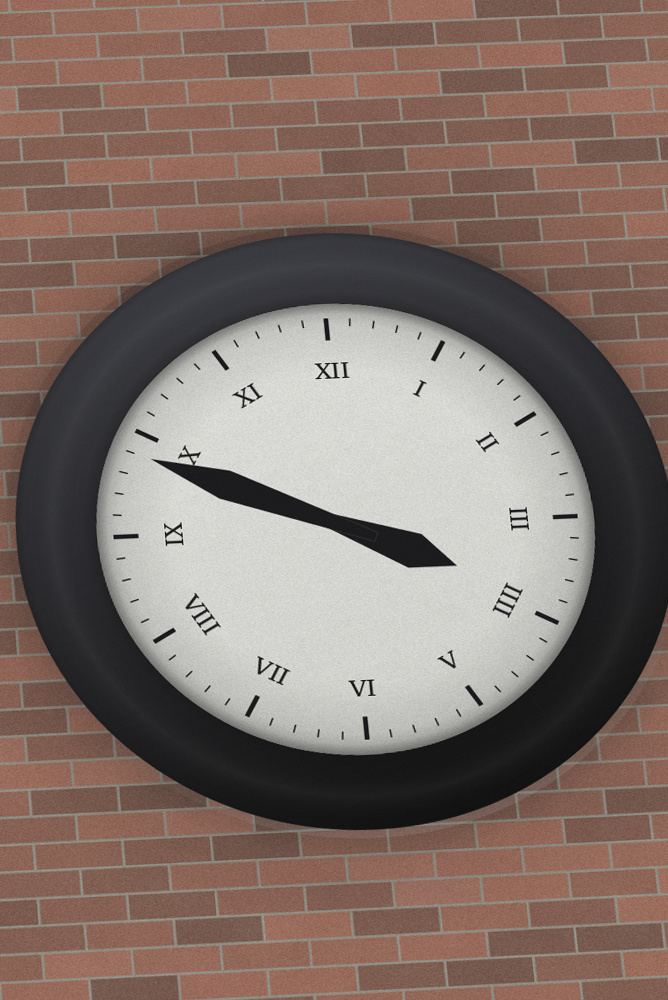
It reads 3h49
